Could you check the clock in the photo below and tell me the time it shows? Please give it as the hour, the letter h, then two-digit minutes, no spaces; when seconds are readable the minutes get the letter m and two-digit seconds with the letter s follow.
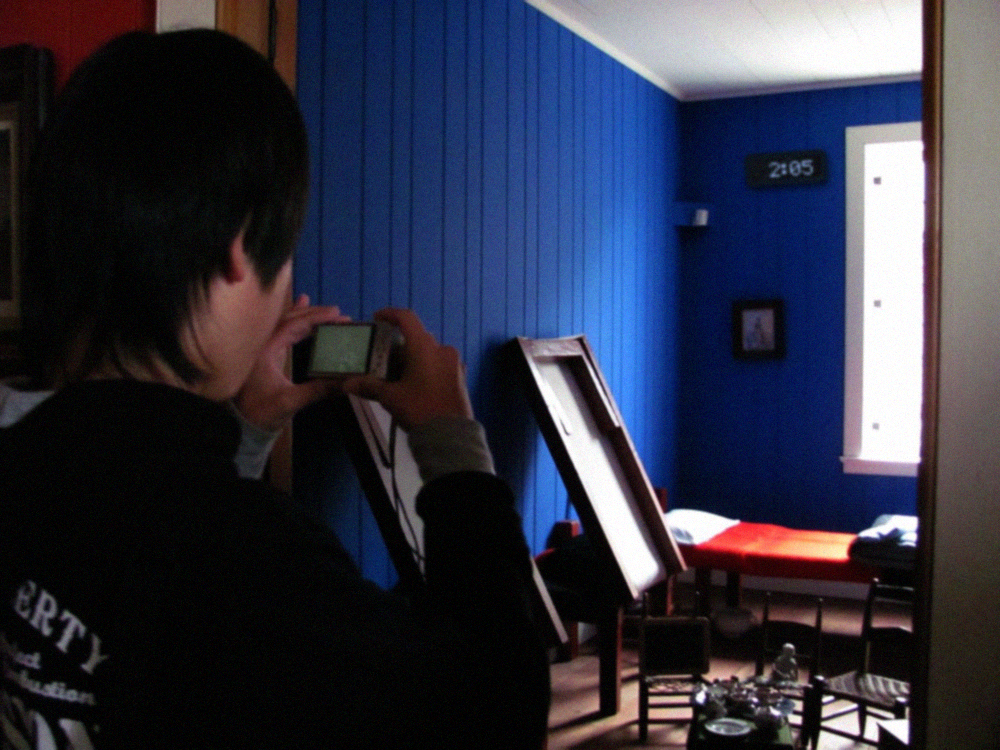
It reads 2h05
